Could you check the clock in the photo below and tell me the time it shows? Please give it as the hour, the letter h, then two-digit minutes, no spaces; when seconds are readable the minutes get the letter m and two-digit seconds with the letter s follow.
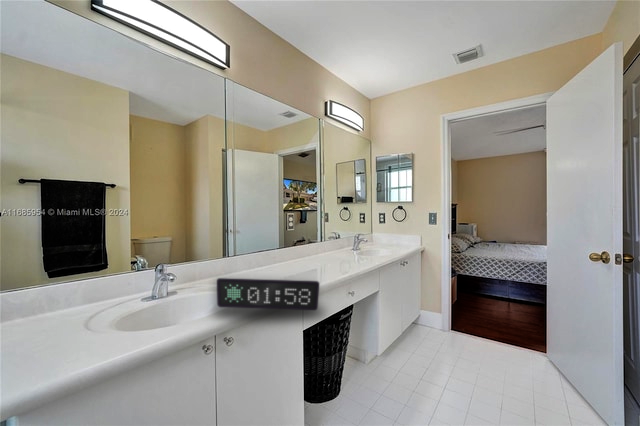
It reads 1h58
